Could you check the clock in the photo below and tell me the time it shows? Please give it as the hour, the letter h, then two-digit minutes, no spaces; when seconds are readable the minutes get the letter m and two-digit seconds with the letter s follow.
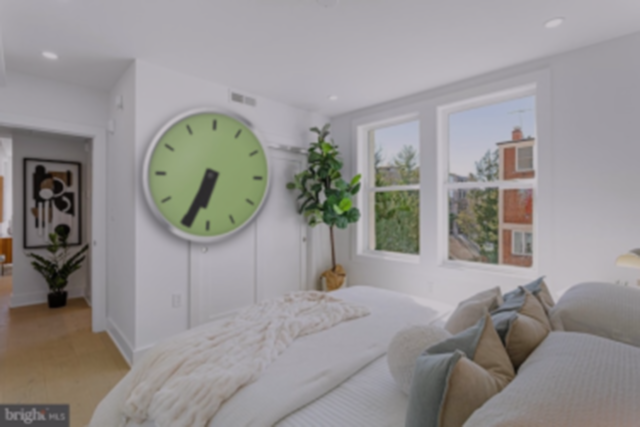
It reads 6h34
